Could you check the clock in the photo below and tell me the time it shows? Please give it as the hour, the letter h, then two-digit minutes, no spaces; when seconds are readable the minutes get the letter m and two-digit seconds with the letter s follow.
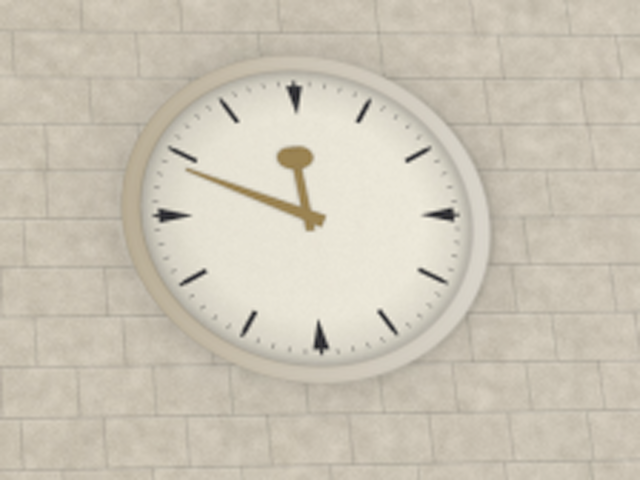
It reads 11h49
